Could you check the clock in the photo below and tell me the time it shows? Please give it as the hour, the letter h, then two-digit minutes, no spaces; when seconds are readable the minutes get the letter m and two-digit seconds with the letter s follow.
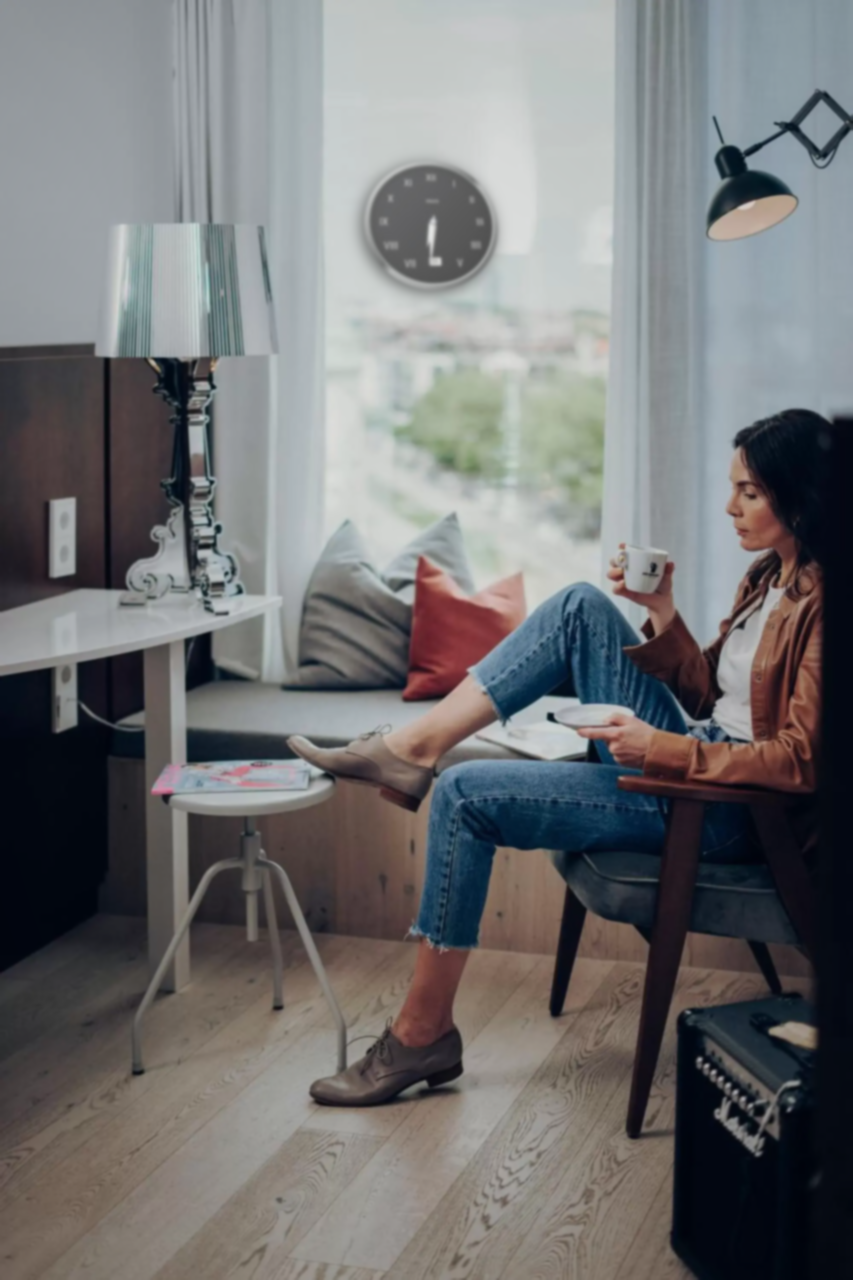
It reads 6h31
